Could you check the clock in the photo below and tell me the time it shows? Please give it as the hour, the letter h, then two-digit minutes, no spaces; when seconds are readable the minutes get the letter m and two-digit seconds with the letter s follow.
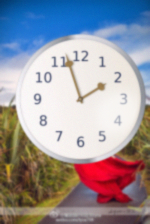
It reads 1h57
